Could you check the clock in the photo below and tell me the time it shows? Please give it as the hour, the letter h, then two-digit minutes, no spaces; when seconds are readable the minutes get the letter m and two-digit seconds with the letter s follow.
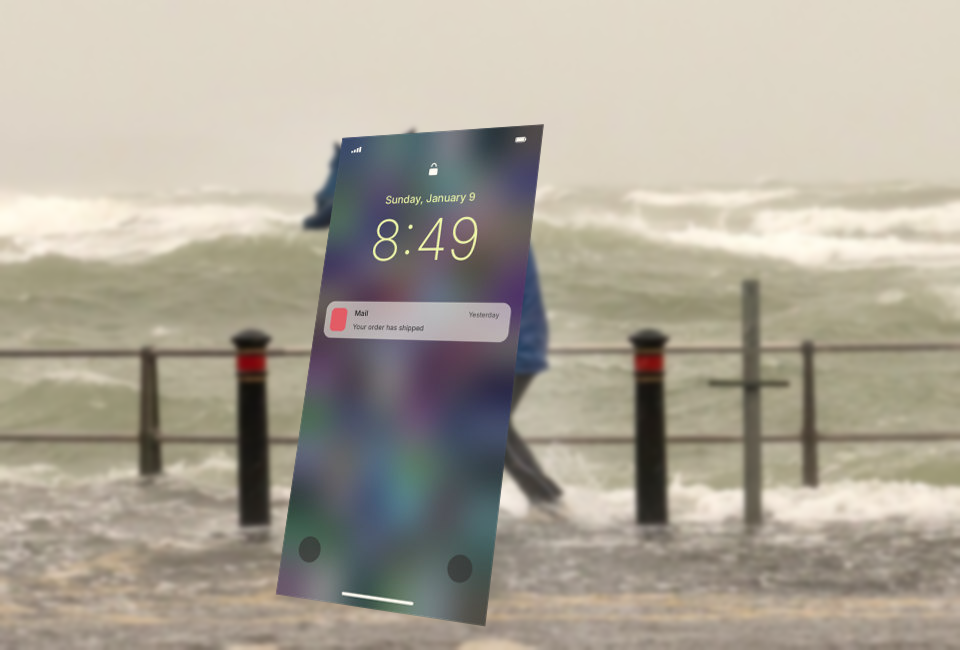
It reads 8h49
